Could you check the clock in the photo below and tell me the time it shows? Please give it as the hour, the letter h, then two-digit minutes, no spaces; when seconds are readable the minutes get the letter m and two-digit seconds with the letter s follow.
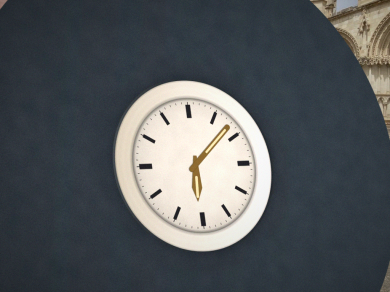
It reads 6h08
